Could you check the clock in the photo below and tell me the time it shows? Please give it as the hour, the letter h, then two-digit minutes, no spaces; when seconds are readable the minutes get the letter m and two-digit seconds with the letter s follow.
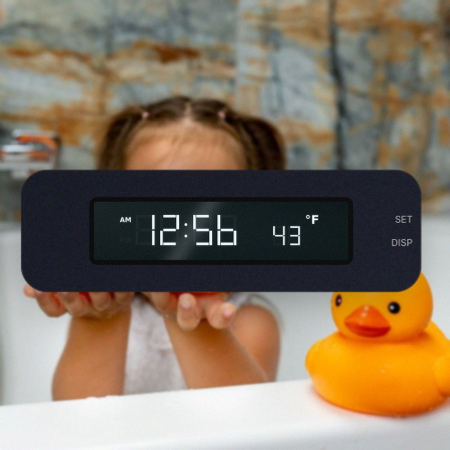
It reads 12h56
